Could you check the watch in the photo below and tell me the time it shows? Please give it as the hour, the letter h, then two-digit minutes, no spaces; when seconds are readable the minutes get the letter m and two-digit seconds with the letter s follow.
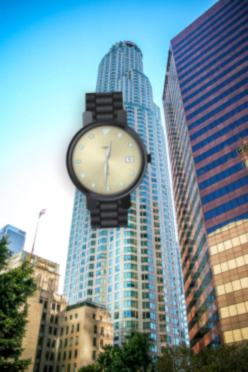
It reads 12h31
